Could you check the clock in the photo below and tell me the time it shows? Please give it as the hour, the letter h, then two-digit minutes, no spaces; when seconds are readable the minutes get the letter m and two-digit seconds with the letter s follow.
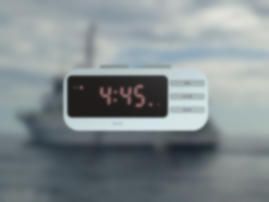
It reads 4h45
